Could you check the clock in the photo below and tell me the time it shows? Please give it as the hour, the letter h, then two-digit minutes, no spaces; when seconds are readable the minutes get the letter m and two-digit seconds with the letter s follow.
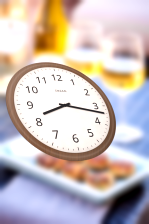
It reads 8h17
